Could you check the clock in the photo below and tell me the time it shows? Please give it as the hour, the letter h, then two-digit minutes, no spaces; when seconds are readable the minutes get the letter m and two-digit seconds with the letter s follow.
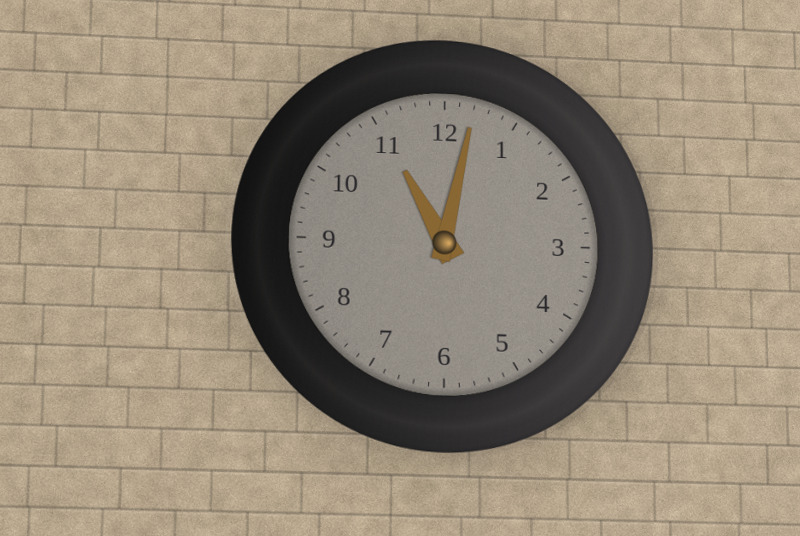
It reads 11h02
